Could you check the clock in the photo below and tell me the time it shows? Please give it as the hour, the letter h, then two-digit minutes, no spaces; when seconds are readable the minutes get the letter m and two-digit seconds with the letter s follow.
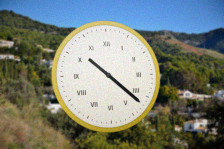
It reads 10h22
